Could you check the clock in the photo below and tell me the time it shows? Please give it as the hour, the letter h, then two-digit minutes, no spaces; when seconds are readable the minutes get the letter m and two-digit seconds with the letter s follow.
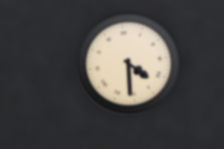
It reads 4h31
